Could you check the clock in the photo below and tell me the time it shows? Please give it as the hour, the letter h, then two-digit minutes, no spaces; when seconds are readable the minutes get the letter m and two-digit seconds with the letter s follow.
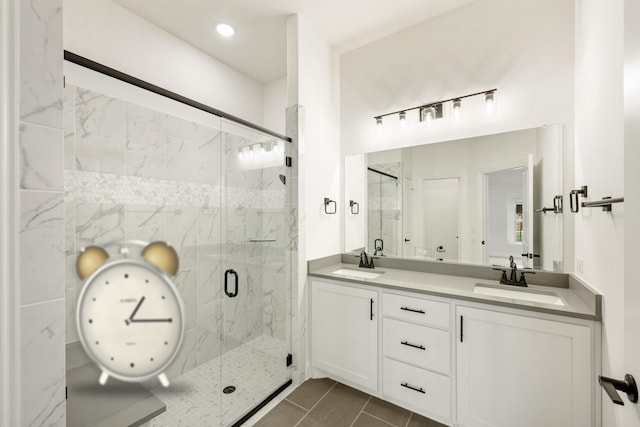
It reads 1h15
